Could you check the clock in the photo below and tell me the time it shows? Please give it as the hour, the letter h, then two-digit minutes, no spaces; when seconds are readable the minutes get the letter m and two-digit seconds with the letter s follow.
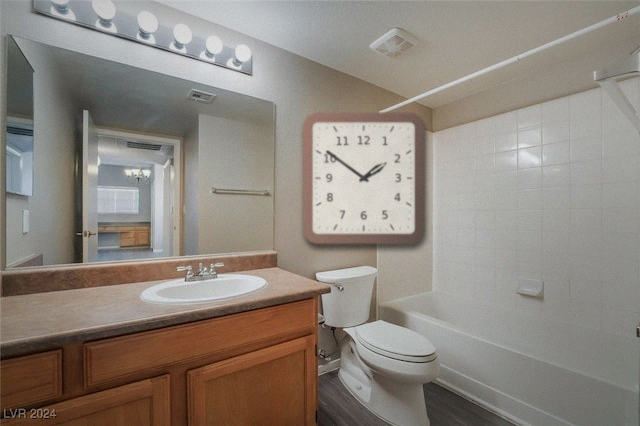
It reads 1h51
